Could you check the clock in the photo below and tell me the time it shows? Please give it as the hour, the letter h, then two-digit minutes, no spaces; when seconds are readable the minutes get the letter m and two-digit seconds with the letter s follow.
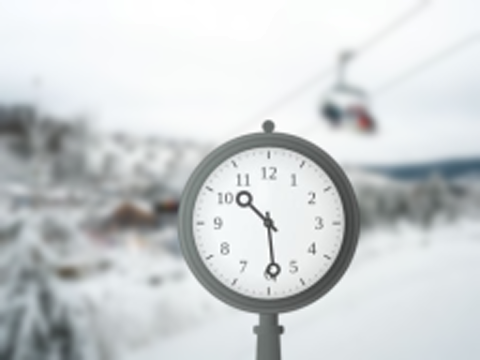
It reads 10h29
